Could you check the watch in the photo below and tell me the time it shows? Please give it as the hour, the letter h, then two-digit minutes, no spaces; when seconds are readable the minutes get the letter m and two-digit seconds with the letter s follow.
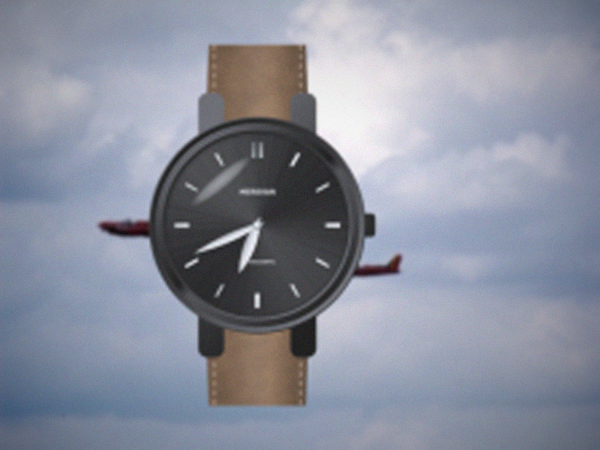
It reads 6h41
